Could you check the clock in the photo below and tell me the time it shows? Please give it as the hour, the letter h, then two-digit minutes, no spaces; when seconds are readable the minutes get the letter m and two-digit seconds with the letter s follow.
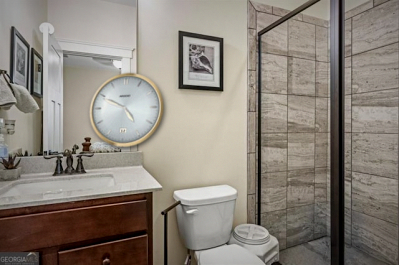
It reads 4h49
